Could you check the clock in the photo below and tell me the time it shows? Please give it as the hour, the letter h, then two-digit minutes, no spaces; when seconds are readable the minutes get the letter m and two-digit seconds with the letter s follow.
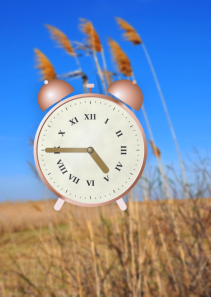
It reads 4h45
